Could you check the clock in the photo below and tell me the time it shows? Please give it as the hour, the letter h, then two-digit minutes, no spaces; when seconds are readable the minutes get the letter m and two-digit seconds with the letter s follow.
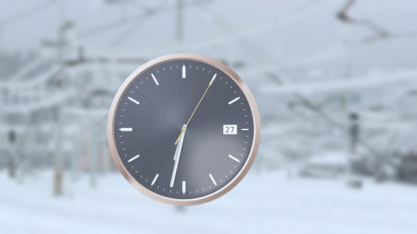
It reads 6h32m05s
